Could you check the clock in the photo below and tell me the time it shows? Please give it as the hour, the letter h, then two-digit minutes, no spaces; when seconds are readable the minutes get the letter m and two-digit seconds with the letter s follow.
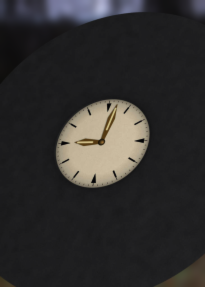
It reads 9h02
